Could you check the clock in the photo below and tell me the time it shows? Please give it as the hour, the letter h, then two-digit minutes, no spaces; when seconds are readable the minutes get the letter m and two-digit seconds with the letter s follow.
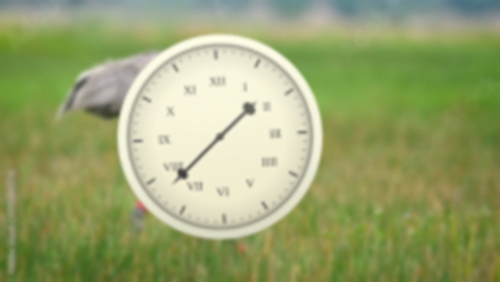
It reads 1h38
